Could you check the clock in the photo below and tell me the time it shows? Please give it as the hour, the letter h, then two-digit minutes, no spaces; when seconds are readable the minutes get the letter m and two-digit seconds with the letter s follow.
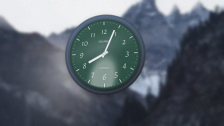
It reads 8h04
